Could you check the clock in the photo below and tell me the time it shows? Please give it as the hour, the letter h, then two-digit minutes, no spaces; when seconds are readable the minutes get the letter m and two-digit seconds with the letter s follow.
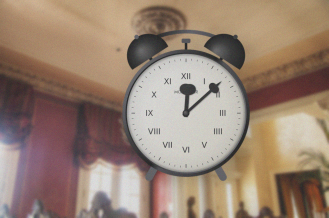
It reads 12h08
